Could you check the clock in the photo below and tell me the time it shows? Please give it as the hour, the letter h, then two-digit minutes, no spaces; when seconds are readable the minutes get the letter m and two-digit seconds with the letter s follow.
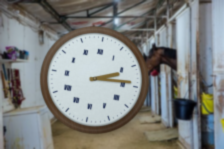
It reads 2h14
